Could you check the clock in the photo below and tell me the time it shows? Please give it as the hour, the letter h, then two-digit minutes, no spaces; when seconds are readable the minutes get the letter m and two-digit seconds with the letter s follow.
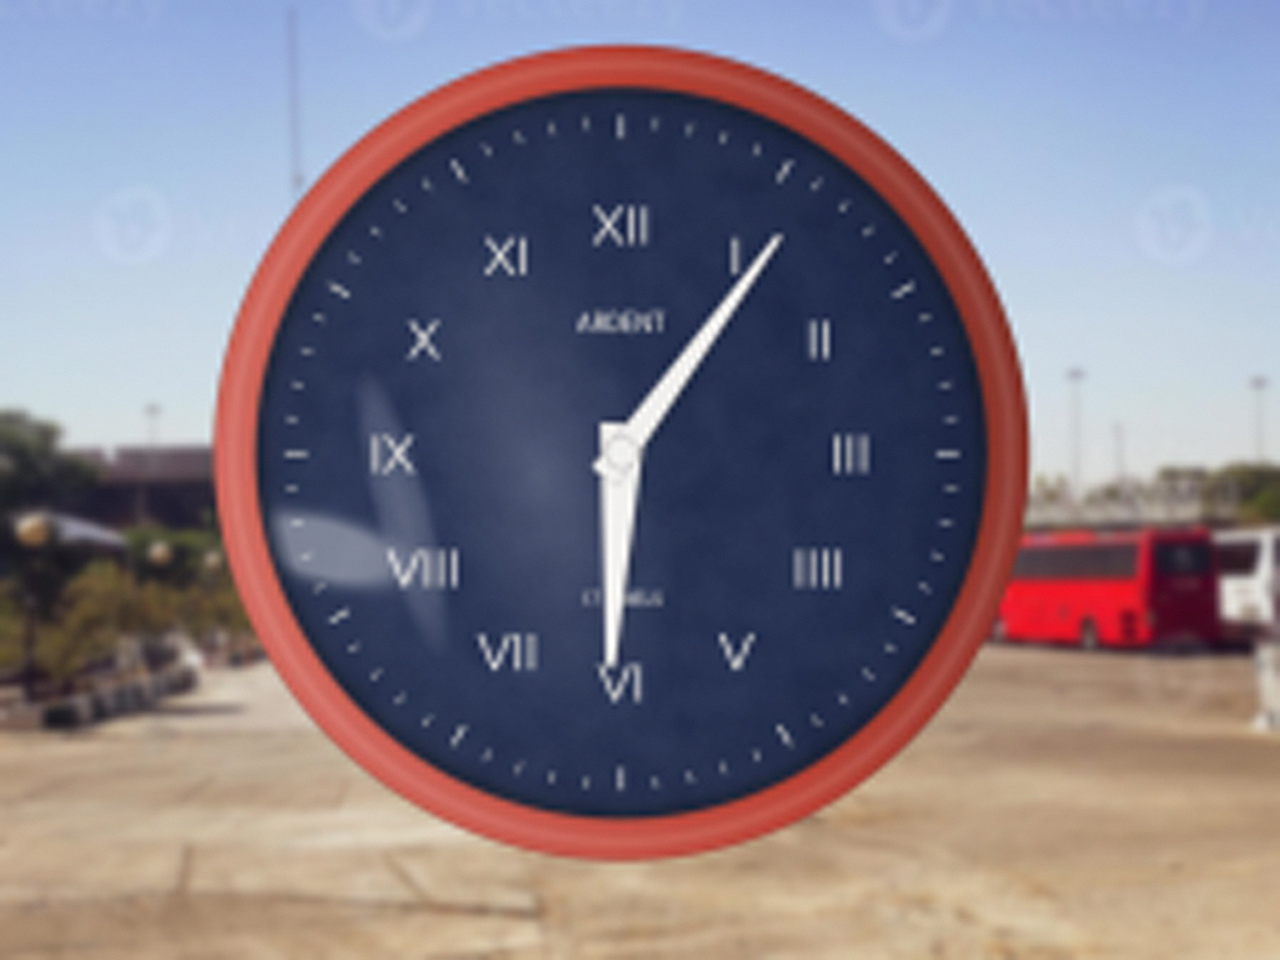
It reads 6h06
